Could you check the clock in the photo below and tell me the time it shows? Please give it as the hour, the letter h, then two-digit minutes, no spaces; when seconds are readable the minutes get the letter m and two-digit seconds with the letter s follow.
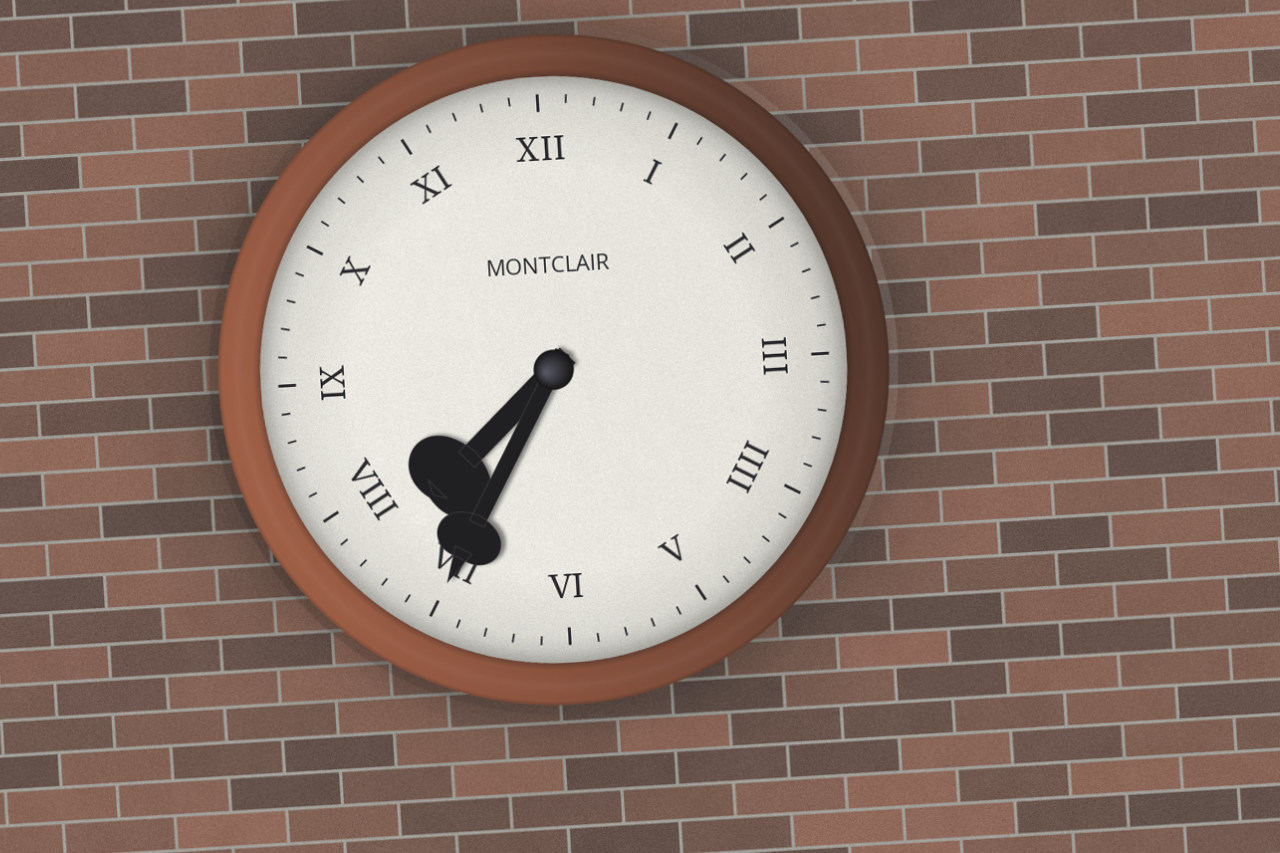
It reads 7h35
